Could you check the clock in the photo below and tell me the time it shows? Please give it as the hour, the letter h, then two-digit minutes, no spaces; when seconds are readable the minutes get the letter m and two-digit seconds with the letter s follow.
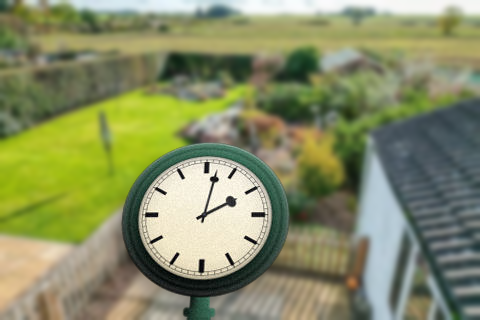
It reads 2h02
